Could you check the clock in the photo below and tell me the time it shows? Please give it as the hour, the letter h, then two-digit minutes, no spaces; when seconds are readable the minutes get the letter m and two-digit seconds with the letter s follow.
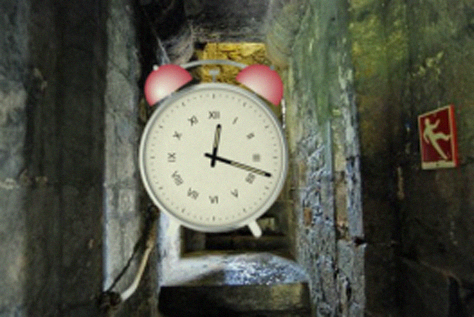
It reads 12h18
